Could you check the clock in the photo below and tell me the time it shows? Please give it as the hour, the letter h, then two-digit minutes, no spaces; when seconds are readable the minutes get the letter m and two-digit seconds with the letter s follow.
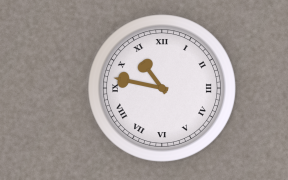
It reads 10h47
